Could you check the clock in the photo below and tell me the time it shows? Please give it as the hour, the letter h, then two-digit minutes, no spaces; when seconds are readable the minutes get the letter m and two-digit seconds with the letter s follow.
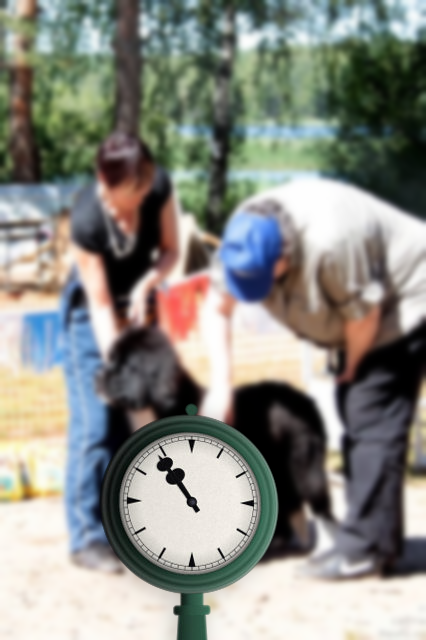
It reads 10h54
